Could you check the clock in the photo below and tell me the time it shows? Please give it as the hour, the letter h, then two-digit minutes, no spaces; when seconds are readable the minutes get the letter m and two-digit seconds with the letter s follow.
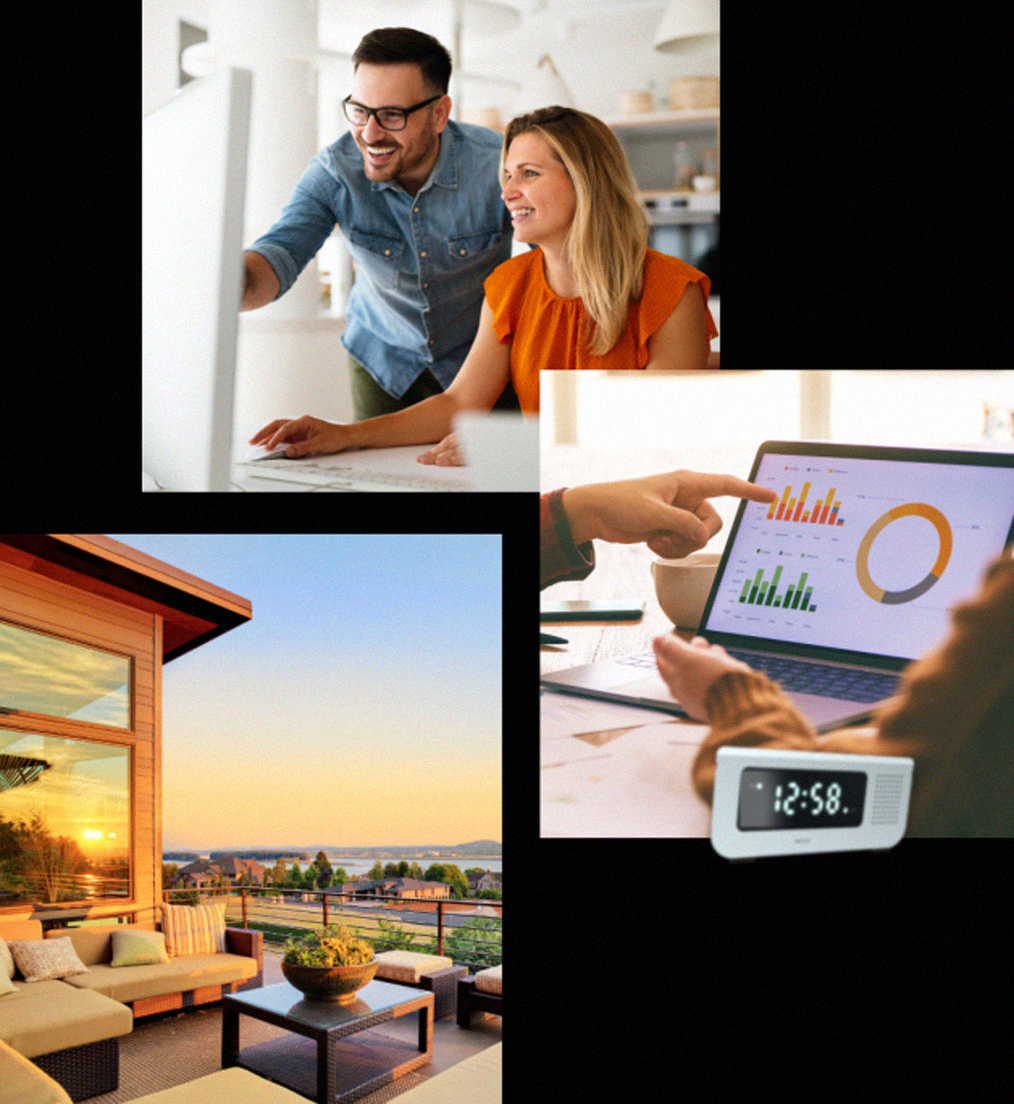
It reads 12h58
